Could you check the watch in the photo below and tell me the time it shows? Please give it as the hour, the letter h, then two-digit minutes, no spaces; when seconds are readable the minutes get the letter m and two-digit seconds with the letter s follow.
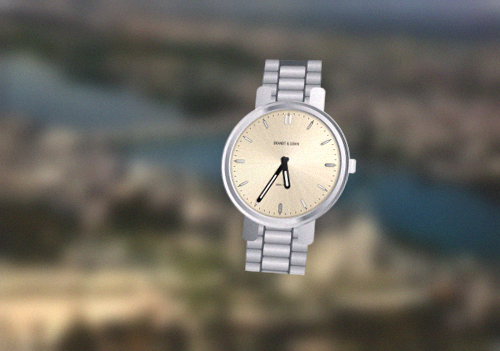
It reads 5h35
